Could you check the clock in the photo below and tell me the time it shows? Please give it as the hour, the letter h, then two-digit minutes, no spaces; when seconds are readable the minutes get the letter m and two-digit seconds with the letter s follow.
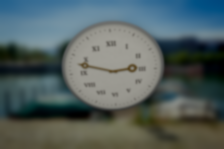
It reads 2h48
